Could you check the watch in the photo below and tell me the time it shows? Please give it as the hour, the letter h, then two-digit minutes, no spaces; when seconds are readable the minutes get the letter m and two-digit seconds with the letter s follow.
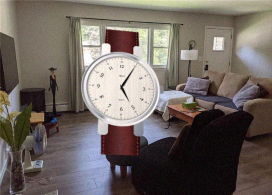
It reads 5h05
